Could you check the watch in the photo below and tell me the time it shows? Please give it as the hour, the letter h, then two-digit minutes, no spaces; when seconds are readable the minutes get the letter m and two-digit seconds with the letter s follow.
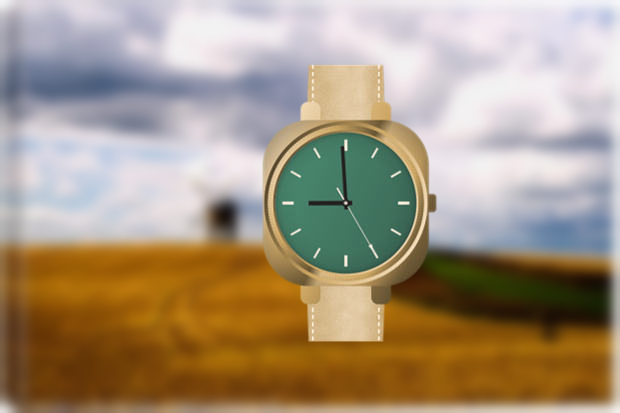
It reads 8h59m25s
